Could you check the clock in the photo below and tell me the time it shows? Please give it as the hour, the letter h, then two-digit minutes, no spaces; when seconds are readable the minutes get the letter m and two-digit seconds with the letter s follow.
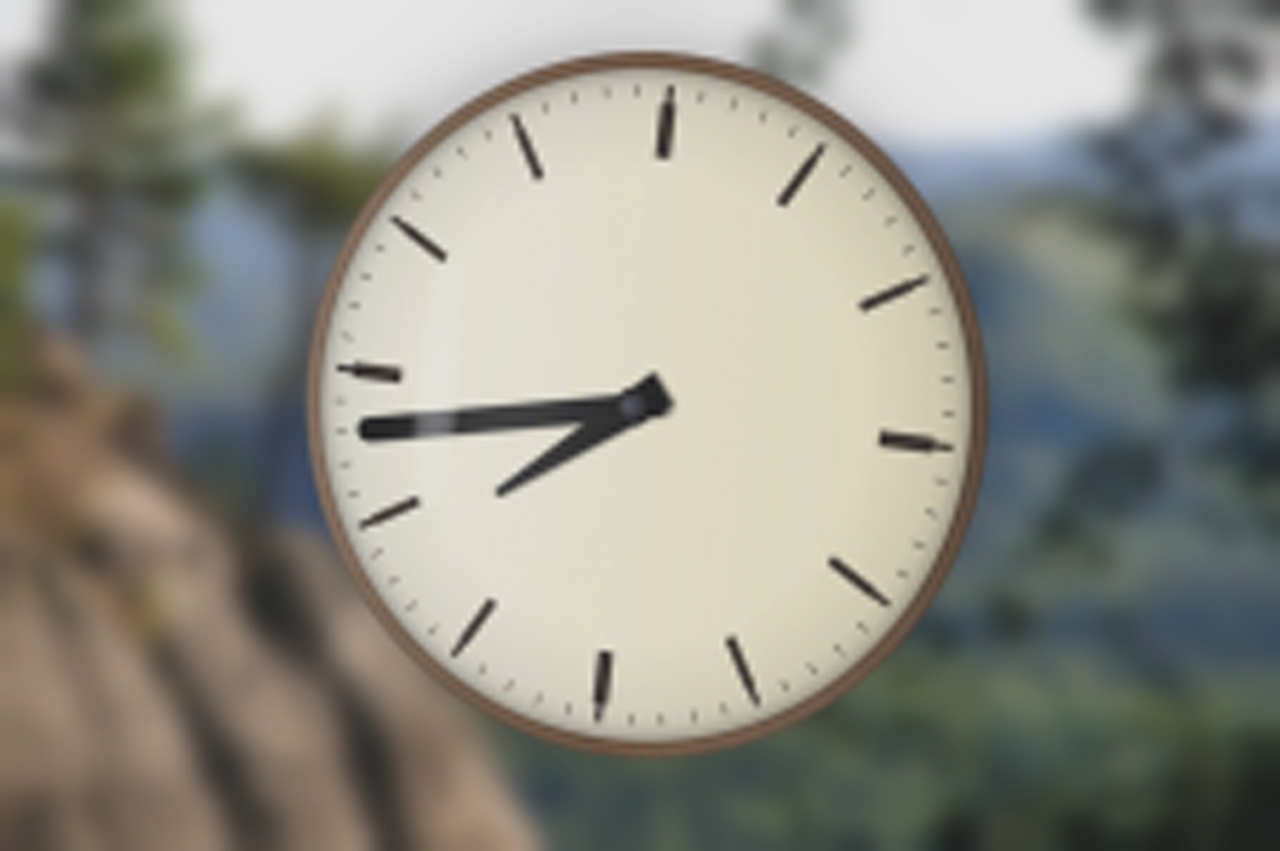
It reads 7h43
